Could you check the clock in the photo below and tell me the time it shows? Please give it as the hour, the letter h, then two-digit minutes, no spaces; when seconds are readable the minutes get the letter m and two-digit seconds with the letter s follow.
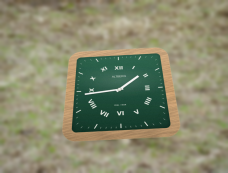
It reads 1h44
